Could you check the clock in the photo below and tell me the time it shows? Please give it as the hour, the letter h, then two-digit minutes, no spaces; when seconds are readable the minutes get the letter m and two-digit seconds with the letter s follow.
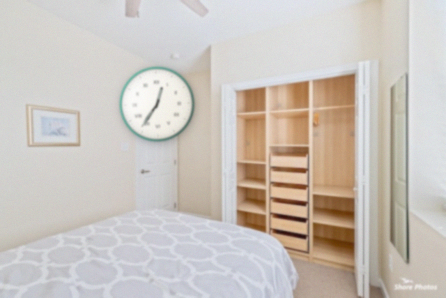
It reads 12h36
